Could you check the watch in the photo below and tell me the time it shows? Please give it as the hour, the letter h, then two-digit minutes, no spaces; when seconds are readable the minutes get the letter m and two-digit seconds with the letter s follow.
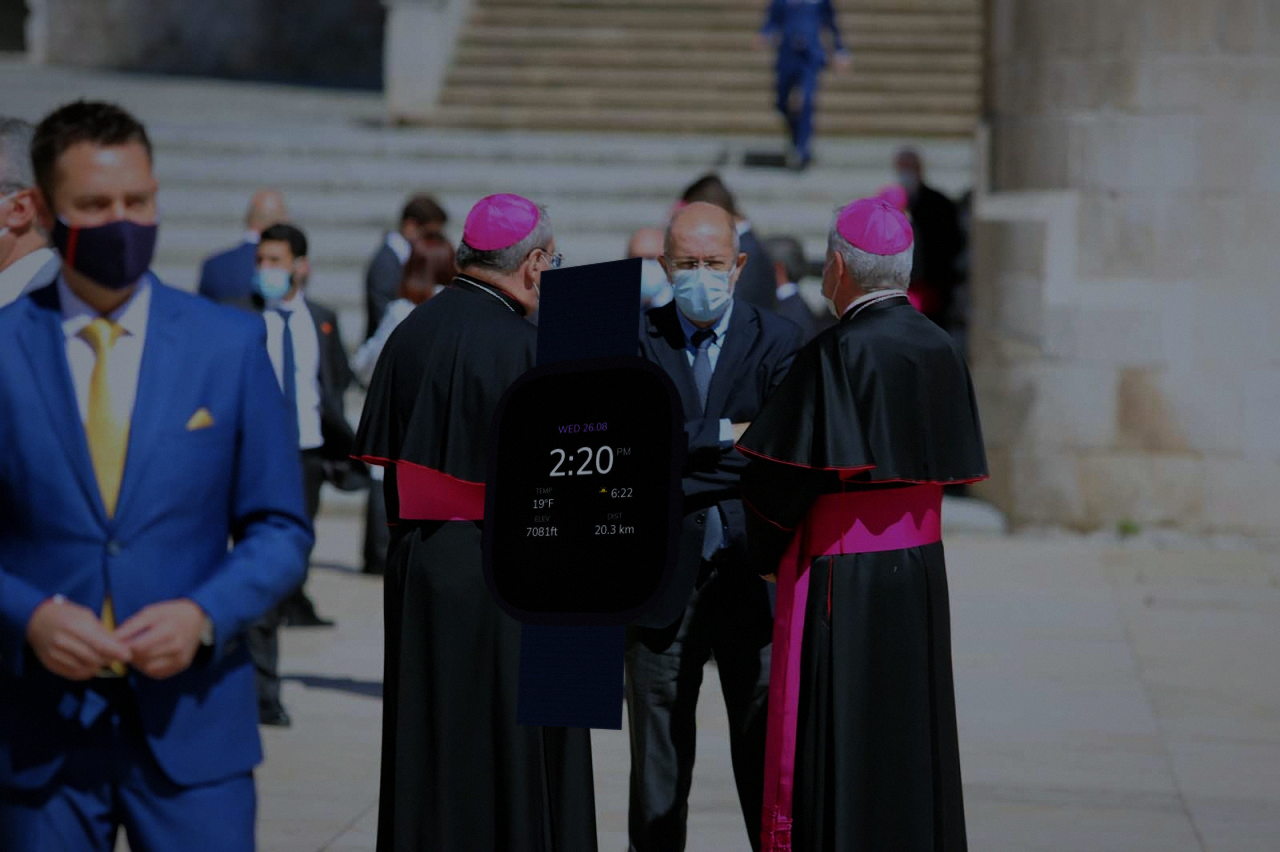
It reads 2h20
